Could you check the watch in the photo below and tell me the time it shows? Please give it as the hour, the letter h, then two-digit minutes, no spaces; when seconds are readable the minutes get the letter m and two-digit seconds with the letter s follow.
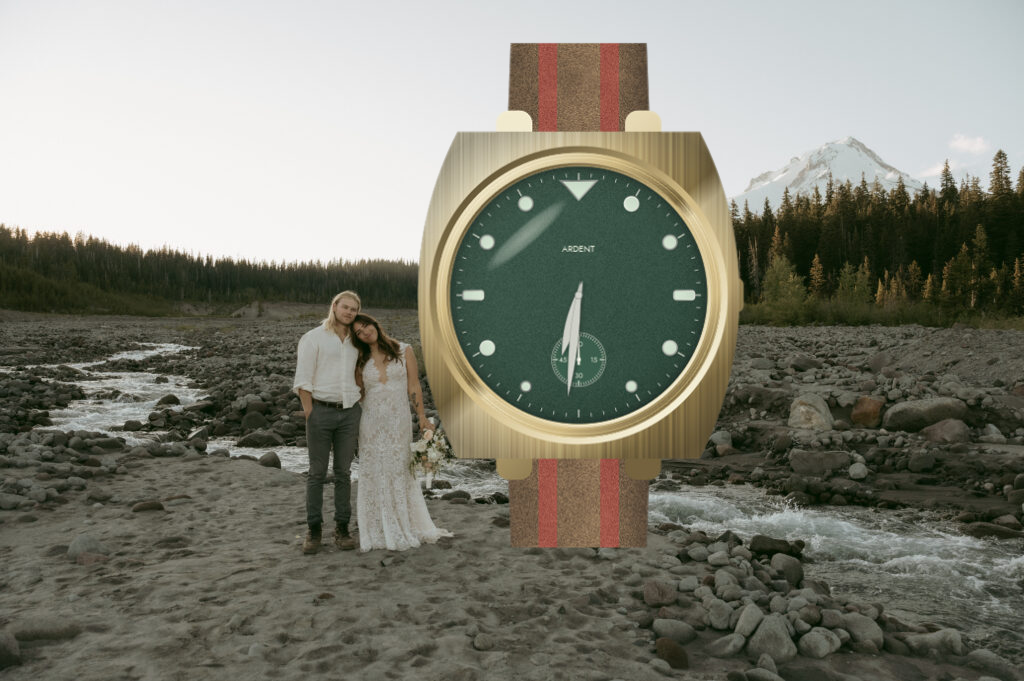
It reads 6h31
